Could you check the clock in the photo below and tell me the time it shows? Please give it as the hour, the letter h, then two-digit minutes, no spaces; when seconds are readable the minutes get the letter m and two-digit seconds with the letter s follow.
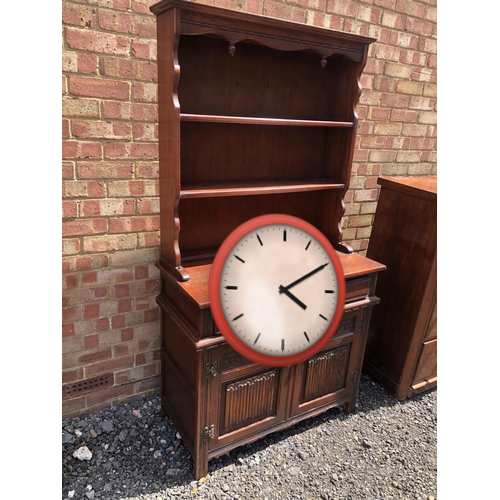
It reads 4h10
